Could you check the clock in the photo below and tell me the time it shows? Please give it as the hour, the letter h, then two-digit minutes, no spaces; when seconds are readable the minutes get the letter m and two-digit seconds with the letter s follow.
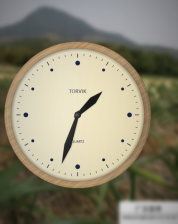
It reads 1h33
